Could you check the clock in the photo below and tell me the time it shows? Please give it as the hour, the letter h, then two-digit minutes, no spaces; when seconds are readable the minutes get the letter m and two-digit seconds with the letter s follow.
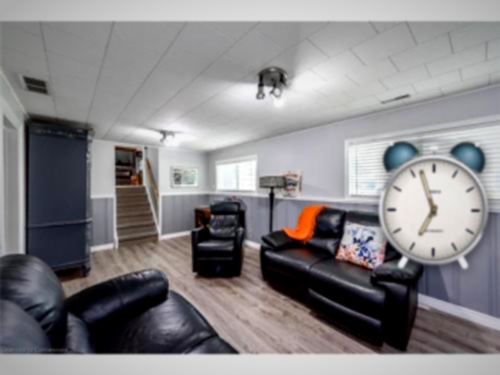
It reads 6h57
